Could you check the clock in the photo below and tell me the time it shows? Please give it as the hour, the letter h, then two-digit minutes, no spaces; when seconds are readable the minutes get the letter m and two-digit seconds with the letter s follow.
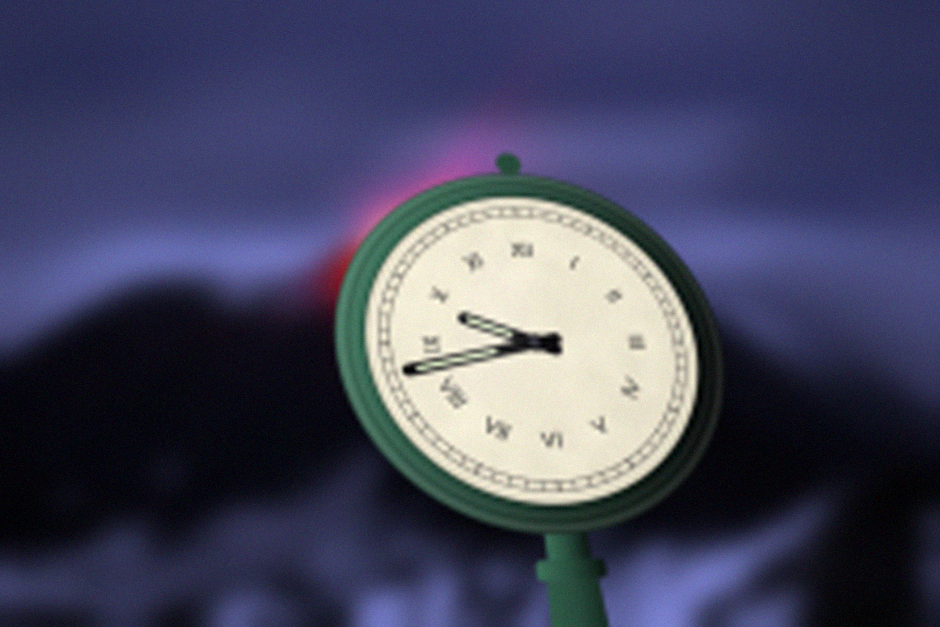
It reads 9h43
